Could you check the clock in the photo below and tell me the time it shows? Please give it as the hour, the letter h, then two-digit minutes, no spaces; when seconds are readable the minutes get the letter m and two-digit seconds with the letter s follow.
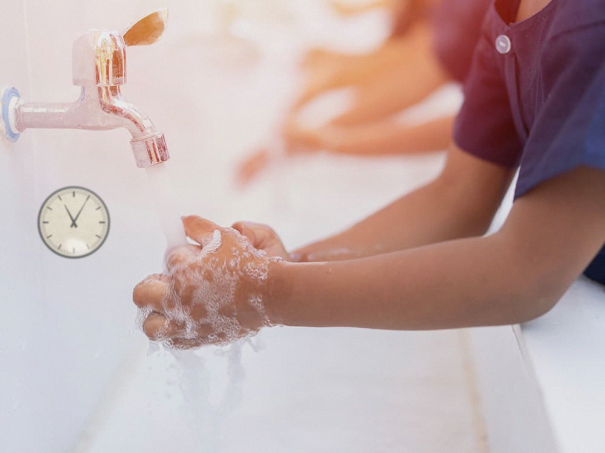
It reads 11h05
